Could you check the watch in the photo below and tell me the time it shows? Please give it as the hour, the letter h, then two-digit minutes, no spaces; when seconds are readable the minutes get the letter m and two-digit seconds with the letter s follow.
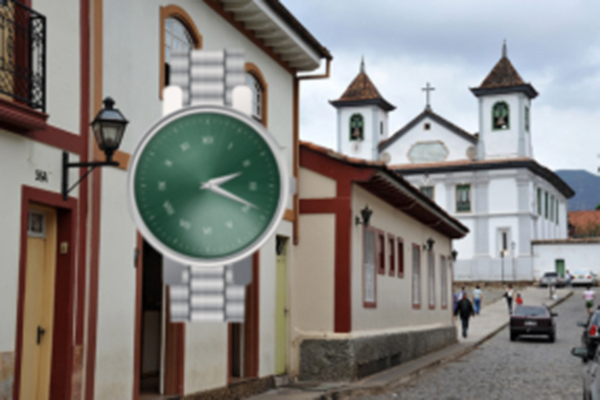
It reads 2h19
